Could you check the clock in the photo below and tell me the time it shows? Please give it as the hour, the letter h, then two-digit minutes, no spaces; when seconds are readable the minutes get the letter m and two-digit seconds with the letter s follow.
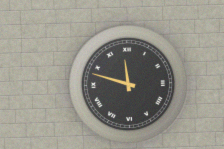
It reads 11h48
